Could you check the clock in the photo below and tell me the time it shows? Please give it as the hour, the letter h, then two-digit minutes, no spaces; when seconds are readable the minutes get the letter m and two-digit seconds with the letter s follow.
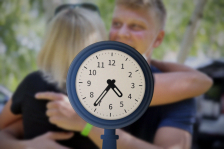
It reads 4h36
